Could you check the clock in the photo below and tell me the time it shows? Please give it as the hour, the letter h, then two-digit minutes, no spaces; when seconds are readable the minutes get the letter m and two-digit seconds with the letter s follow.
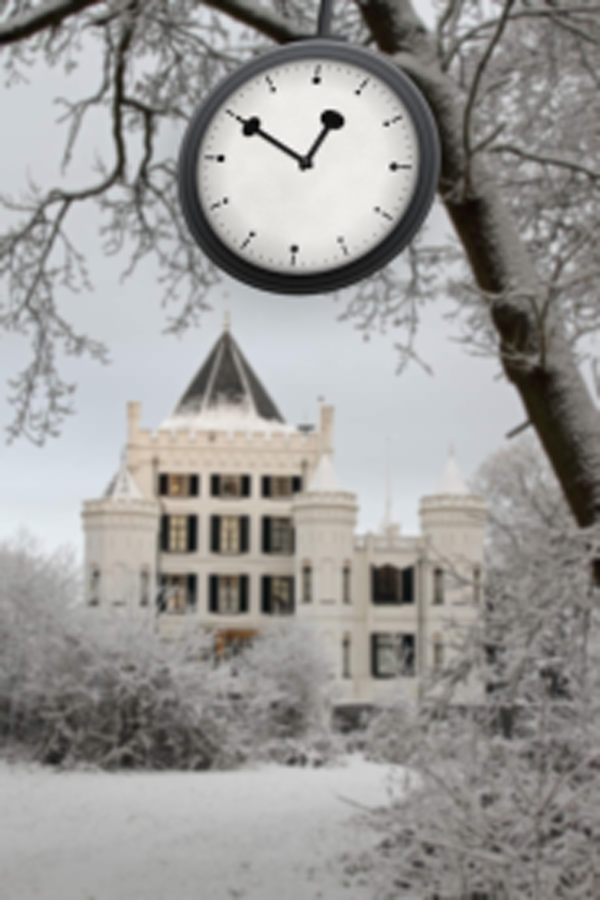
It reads 12h50
